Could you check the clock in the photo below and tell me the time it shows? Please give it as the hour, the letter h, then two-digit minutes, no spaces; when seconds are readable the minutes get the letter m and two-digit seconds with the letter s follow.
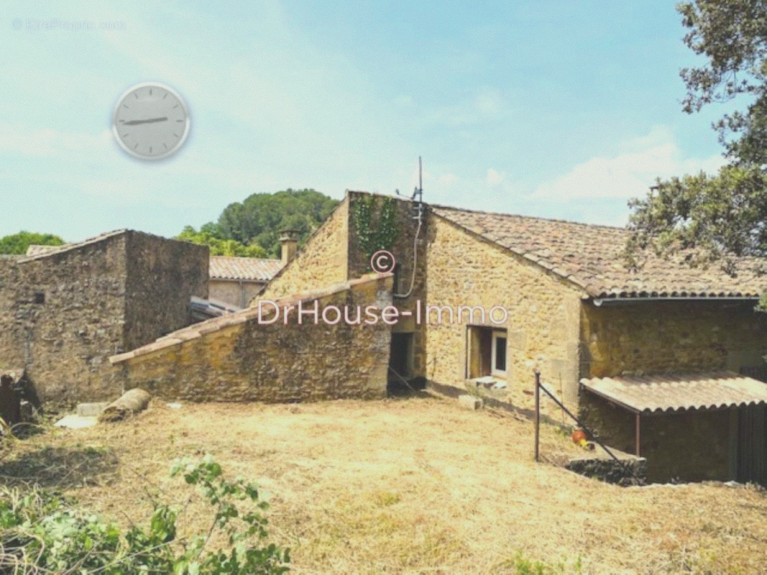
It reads 2h44
